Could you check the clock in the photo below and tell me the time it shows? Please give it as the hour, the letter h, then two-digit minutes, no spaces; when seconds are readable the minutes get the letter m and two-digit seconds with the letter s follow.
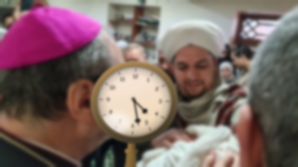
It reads 4h28
